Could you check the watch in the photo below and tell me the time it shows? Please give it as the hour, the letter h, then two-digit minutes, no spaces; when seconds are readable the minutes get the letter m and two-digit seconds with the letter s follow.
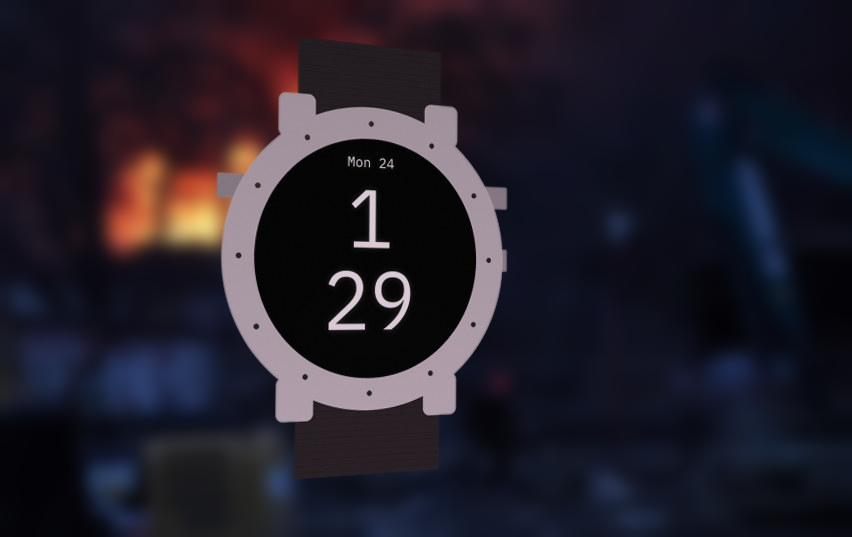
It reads 1h29
